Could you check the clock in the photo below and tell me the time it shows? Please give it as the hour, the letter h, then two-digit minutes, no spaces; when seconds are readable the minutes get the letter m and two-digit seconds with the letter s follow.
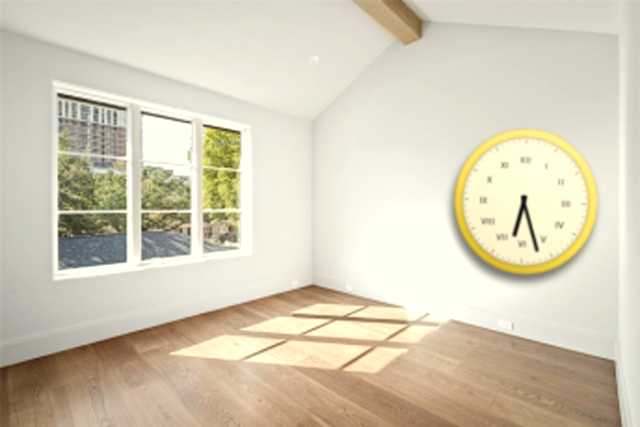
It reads 6h27
